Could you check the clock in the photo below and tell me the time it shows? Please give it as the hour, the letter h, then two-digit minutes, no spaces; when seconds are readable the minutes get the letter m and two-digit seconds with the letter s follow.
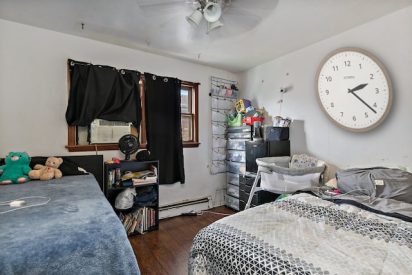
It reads 2h22
